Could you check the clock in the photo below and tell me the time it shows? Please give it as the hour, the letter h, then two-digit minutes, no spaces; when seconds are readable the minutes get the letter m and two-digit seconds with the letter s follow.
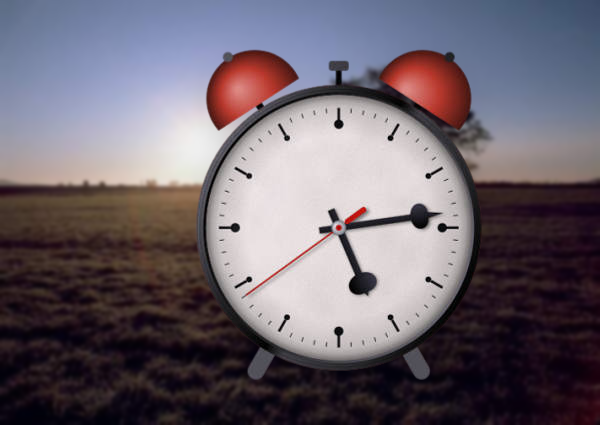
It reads 5h13m39s
